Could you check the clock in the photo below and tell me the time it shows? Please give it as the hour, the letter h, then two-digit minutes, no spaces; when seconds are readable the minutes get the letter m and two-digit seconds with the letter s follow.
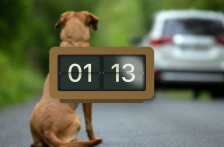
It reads 1h13
